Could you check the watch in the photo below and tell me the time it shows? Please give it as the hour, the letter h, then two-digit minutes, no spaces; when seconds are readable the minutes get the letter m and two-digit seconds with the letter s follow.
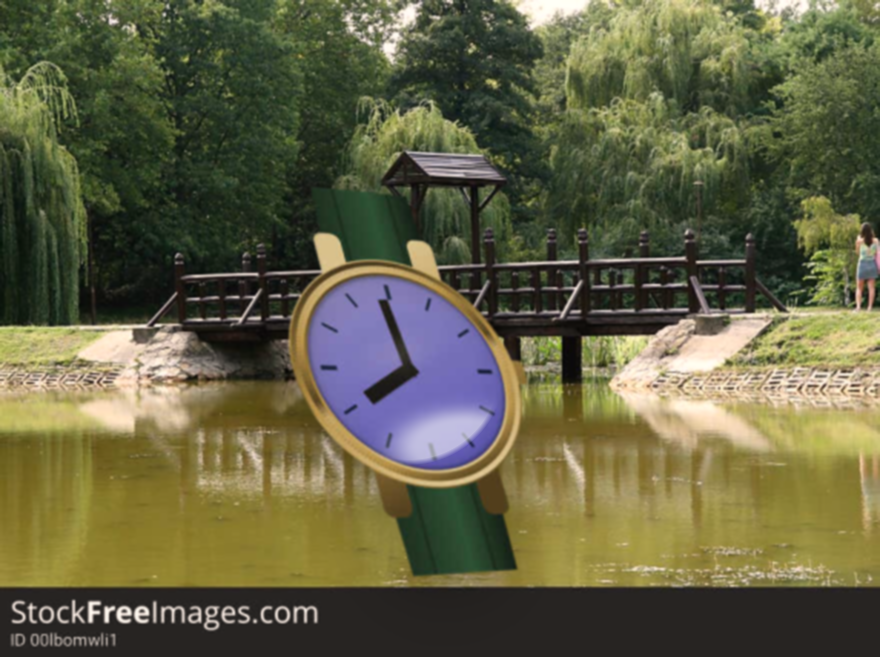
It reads 7h59
